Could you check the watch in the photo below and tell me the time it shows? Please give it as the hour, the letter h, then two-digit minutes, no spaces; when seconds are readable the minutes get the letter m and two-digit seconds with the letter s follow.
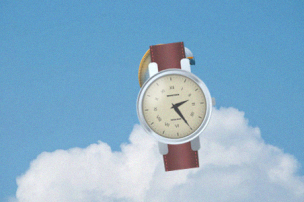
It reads 2h25
